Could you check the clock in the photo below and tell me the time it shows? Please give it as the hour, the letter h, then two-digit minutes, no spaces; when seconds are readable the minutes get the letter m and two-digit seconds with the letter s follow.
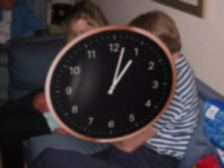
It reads 1h02
